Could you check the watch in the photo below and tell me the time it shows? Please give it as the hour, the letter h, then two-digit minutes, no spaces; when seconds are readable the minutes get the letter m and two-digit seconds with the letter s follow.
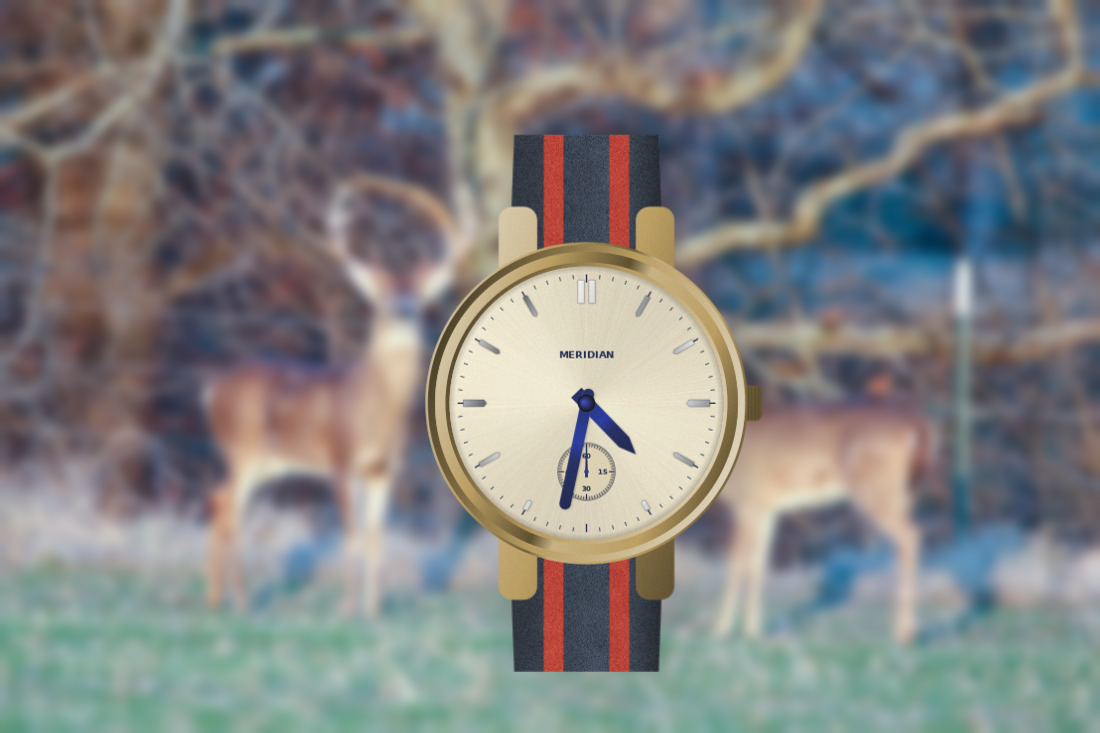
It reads 4h32
